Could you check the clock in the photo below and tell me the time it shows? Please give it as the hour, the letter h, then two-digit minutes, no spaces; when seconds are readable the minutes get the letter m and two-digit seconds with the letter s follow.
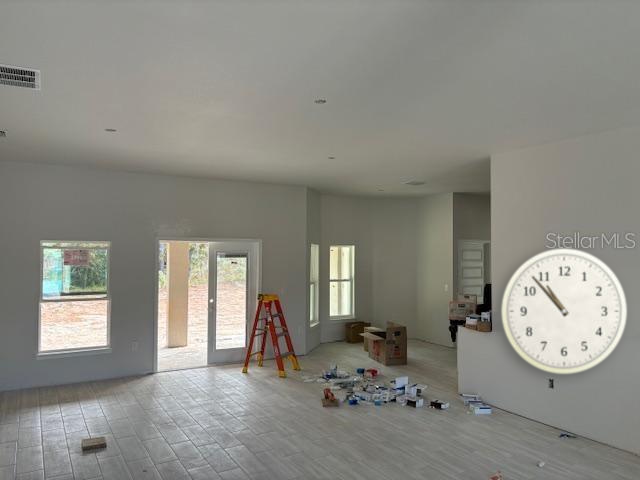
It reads 10h53
